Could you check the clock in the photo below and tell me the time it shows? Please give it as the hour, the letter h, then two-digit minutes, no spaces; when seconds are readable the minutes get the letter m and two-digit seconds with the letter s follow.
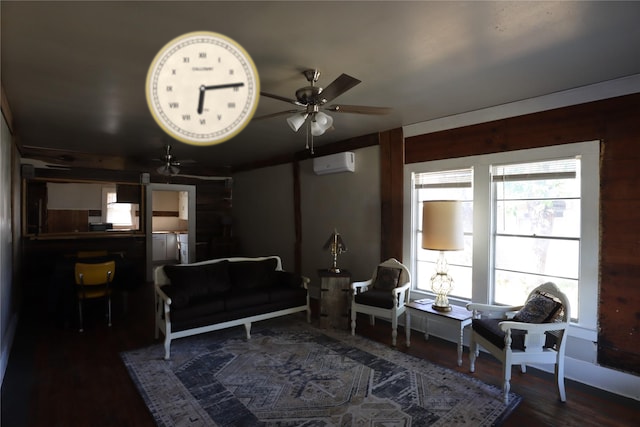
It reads 6h14
